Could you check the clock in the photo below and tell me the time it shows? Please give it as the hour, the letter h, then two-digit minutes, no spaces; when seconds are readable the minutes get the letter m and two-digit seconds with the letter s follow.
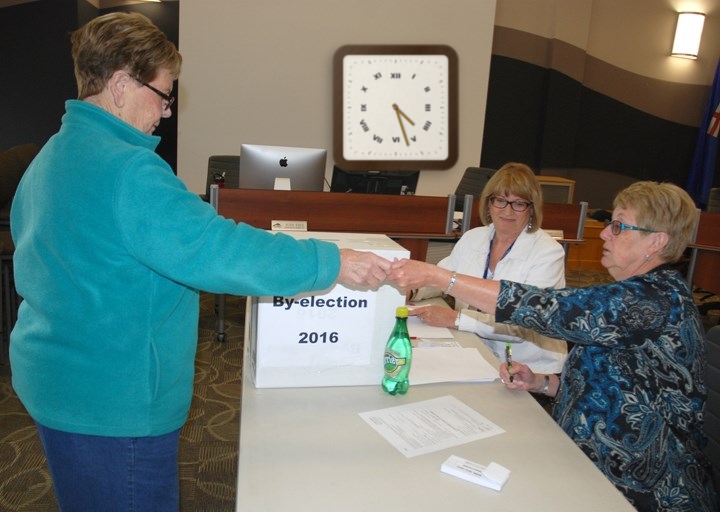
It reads 4h27
